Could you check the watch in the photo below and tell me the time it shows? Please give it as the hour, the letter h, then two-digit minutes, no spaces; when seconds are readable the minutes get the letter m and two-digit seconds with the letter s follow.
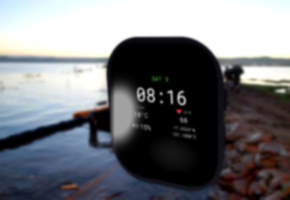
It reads 8h16
